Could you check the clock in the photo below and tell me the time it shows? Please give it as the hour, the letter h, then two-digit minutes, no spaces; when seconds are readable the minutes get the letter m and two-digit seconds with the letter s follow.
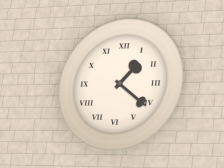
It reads 1h21
